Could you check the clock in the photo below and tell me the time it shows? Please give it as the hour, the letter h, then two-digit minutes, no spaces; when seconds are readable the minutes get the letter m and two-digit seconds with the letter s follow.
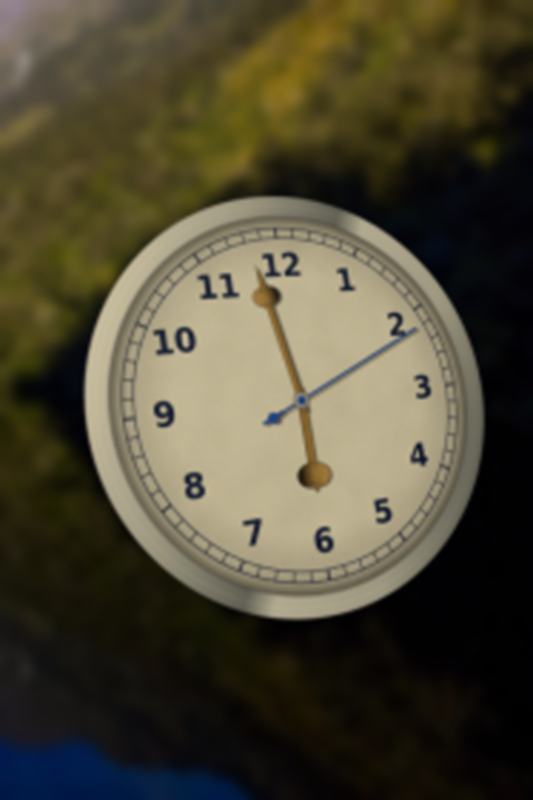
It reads 5h58m11s
